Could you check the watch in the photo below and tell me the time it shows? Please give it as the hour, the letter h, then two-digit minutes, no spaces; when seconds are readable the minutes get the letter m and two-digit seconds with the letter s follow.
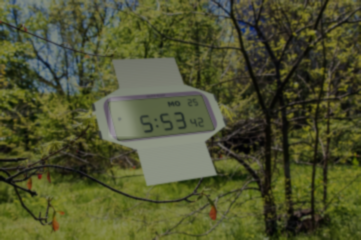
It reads 5h53
